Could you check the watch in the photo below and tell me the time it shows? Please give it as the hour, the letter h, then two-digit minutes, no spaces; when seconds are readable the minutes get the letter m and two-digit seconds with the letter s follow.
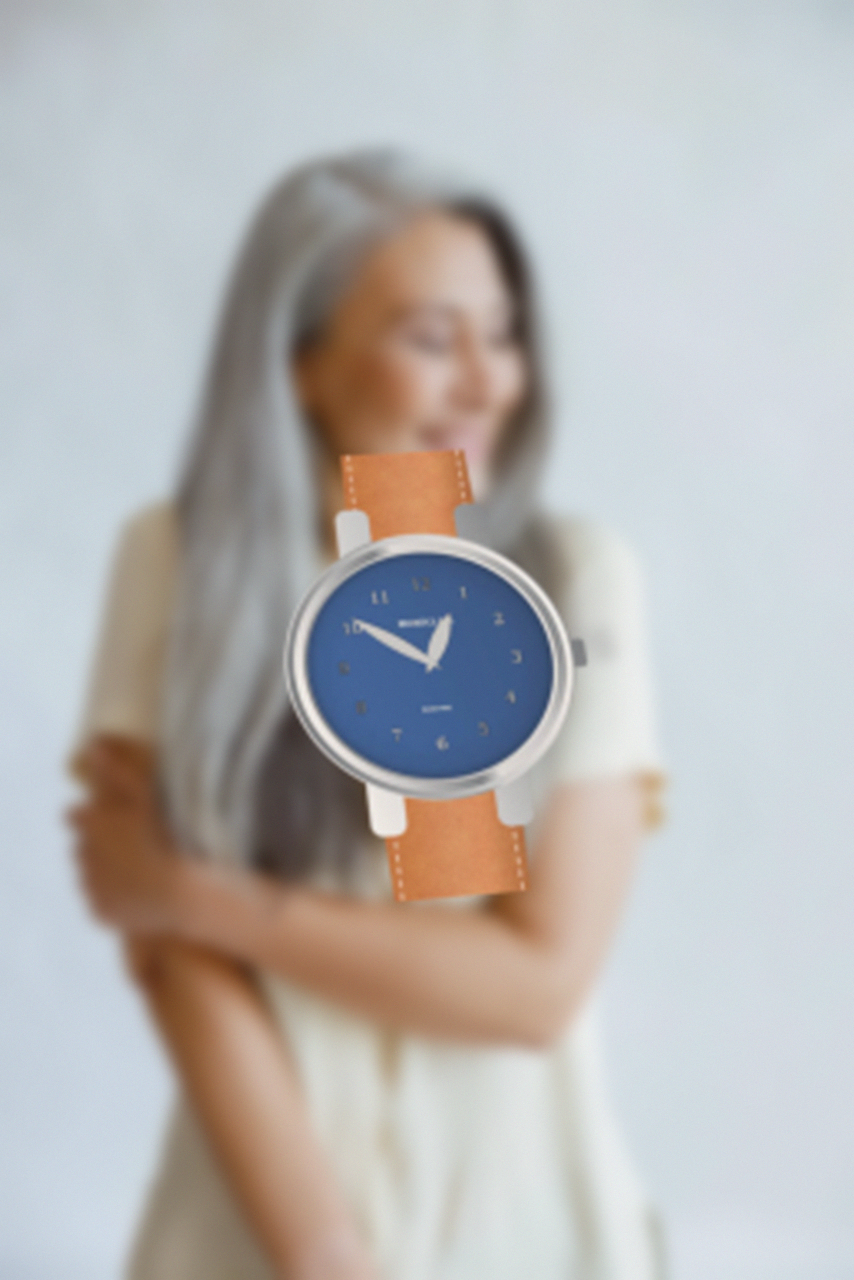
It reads 12h51
